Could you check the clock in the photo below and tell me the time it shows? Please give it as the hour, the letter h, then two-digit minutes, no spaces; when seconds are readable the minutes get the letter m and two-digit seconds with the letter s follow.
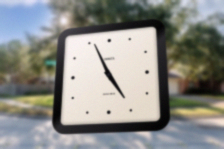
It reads 4h56
